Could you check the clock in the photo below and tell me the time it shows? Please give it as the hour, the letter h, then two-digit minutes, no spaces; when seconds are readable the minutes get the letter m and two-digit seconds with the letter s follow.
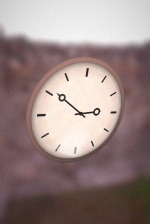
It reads 2h51
